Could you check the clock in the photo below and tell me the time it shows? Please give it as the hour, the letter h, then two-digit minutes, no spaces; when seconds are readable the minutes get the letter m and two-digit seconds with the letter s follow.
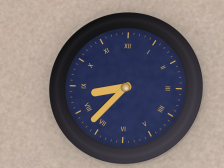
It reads 8h37
